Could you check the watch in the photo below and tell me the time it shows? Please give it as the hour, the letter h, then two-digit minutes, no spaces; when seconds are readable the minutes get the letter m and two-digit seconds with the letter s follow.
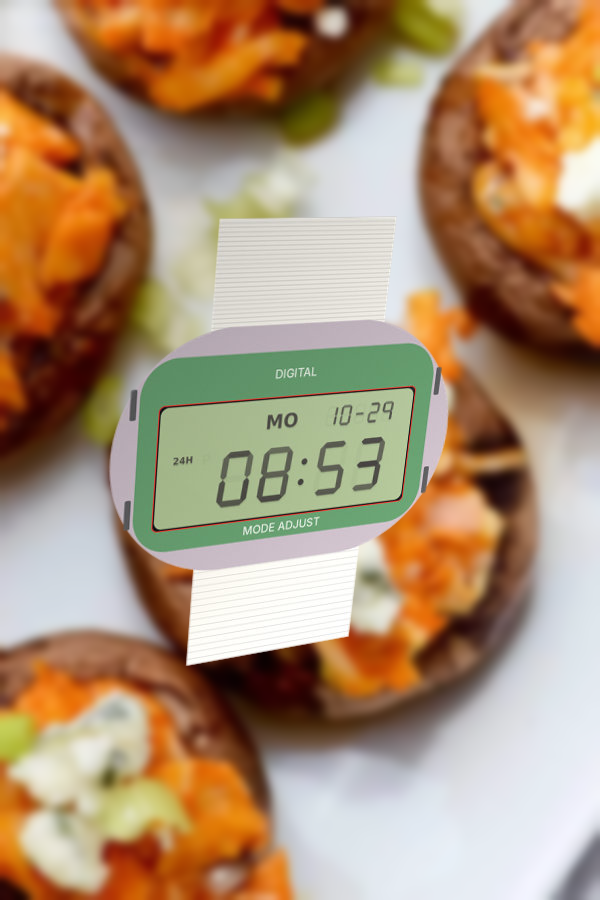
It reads 8h53
